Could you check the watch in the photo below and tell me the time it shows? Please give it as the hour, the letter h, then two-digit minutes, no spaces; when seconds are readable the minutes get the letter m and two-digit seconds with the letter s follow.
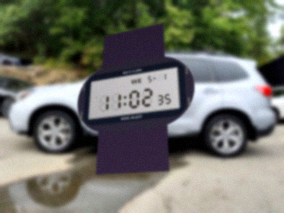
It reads 11h02
